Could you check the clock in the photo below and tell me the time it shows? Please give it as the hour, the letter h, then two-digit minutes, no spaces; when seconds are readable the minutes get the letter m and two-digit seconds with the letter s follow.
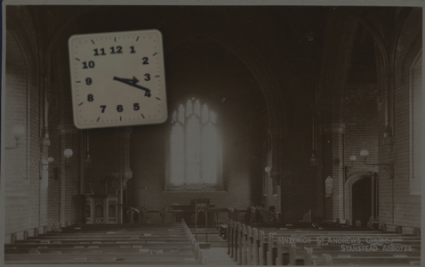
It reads 3h19
